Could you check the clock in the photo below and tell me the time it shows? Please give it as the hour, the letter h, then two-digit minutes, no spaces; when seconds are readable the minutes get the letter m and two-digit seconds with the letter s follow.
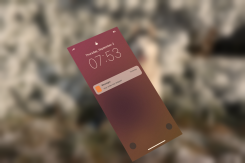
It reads 7h53
